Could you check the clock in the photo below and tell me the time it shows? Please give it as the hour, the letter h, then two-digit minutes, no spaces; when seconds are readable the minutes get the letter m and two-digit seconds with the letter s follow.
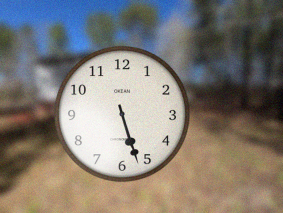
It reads 5h27
